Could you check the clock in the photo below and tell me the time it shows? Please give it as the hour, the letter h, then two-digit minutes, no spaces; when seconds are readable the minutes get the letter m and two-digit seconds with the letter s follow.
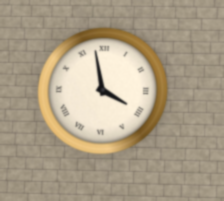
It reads 3h58
